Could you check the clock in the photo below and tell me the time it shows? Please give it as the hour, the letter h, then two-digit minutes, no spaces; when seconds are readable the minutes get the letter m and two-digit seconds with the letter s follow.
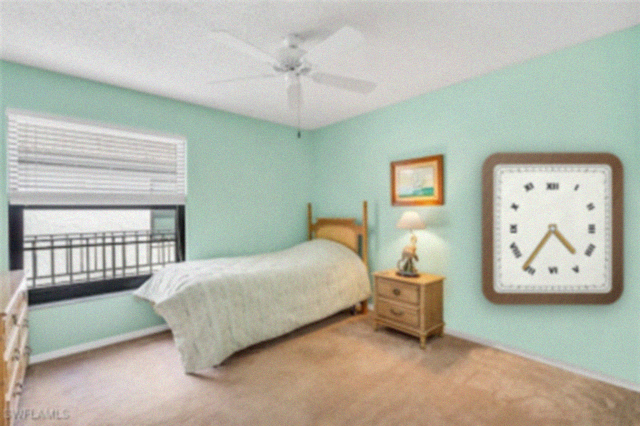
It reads 4h36
